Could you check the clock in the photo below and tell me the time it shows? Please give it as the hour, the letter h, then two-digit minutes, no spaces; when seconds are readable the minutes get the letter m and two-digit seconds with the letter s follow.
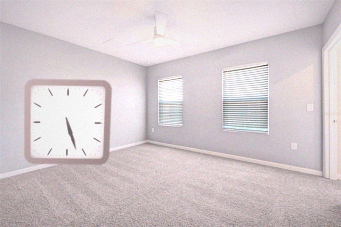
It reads 5h27
